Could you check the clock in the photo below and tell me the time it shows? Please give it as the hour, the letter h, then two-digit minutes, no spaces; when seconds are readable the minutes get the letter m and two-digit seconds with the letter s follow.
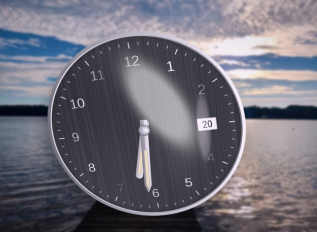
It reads 6h31
